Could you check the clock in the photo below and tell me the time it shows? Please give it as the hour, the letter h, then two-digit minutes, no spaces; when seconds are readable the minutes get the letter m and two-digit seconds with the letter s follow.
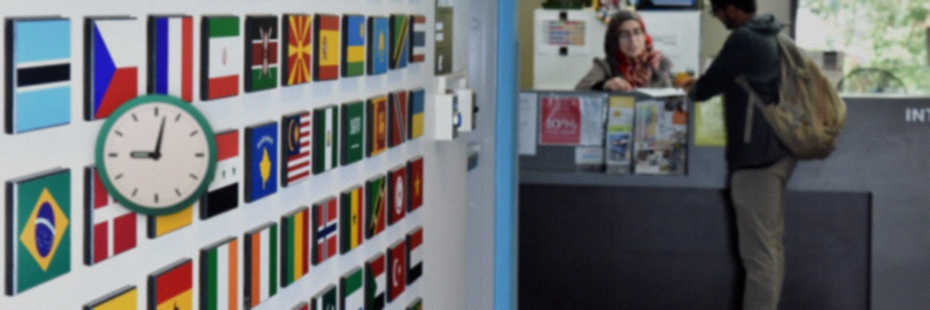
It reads 9h02
